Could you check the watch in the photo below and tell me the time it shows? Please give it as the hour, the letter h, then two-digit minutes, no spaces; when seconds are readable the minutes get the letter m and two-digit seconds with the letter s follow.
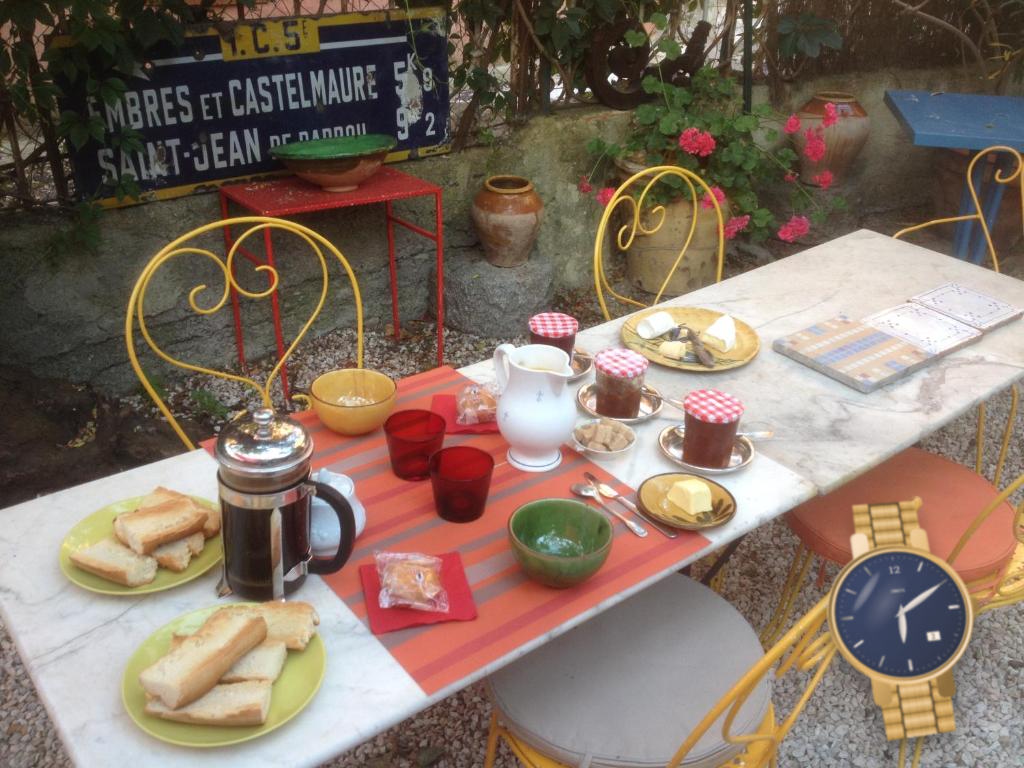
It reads 6h10
